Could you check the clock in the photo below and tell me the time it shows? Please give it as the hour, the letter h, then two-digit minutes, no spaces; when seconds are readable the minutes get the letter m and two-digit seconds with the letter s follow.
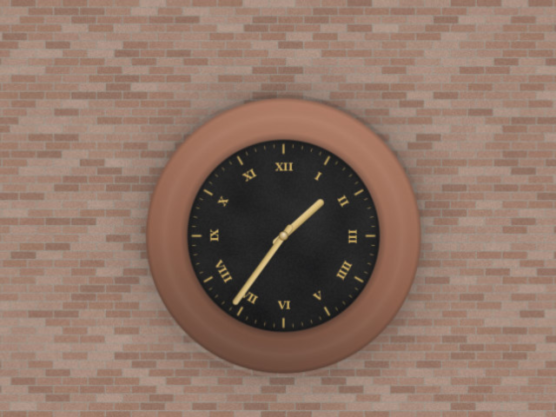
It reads 1h36
